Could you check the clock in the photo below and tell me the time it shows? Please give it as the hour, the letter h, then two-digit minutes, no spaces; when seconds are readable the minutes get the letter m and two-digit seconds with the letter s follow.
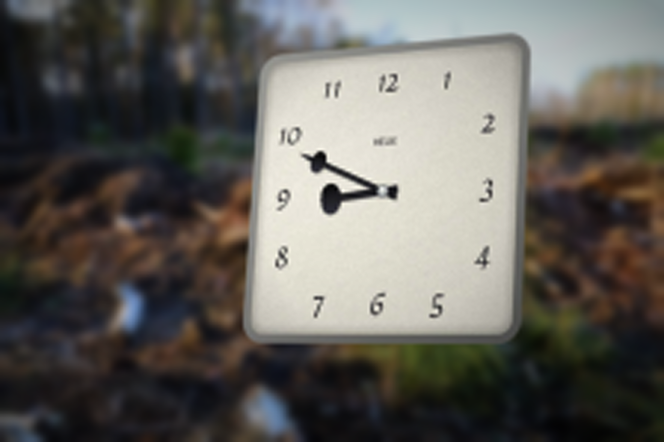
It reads 8h49
